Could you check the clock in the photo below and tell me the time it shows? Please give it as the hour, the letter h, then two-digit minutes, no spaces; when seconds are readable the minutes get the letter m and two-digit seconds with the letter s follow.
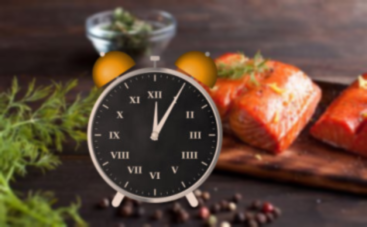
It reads 12h05
